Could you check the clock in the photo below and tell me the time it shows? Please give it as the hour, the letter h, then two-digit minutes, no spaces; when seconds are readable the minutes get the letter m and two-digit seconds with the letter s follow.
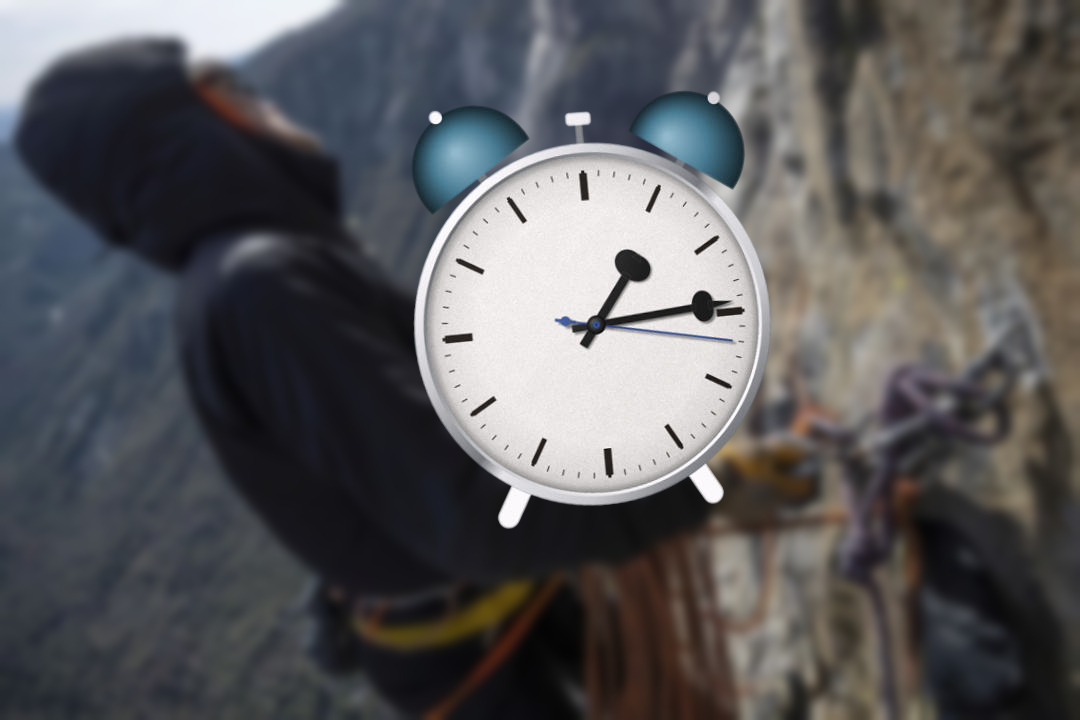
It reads 1h14m17s
